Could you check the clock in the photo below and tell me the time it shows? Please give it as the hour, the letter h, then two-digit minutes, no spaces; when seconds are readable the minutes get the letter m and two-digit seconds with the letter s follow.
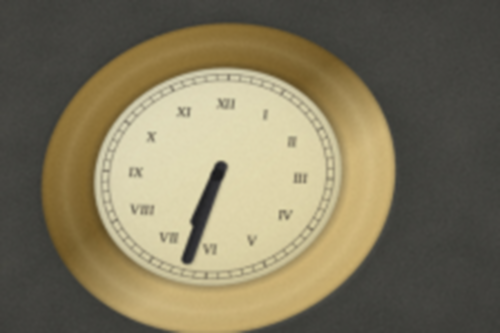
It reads 6h32
